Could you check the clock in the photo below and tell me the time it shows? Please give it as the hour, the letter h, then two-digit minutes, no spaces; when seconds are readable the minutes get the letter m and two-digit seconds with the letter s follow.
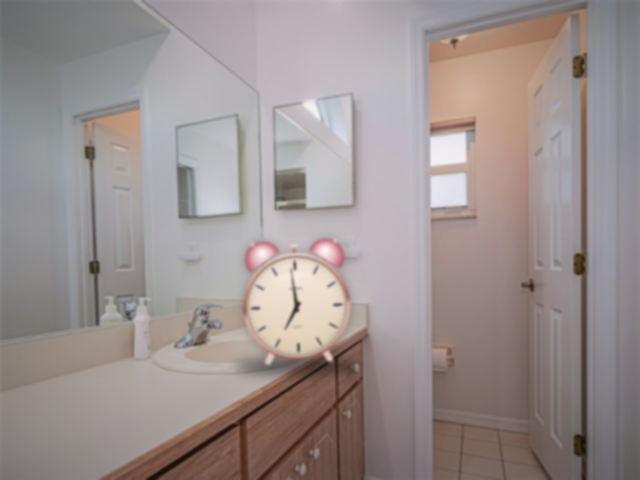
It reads 6h59
